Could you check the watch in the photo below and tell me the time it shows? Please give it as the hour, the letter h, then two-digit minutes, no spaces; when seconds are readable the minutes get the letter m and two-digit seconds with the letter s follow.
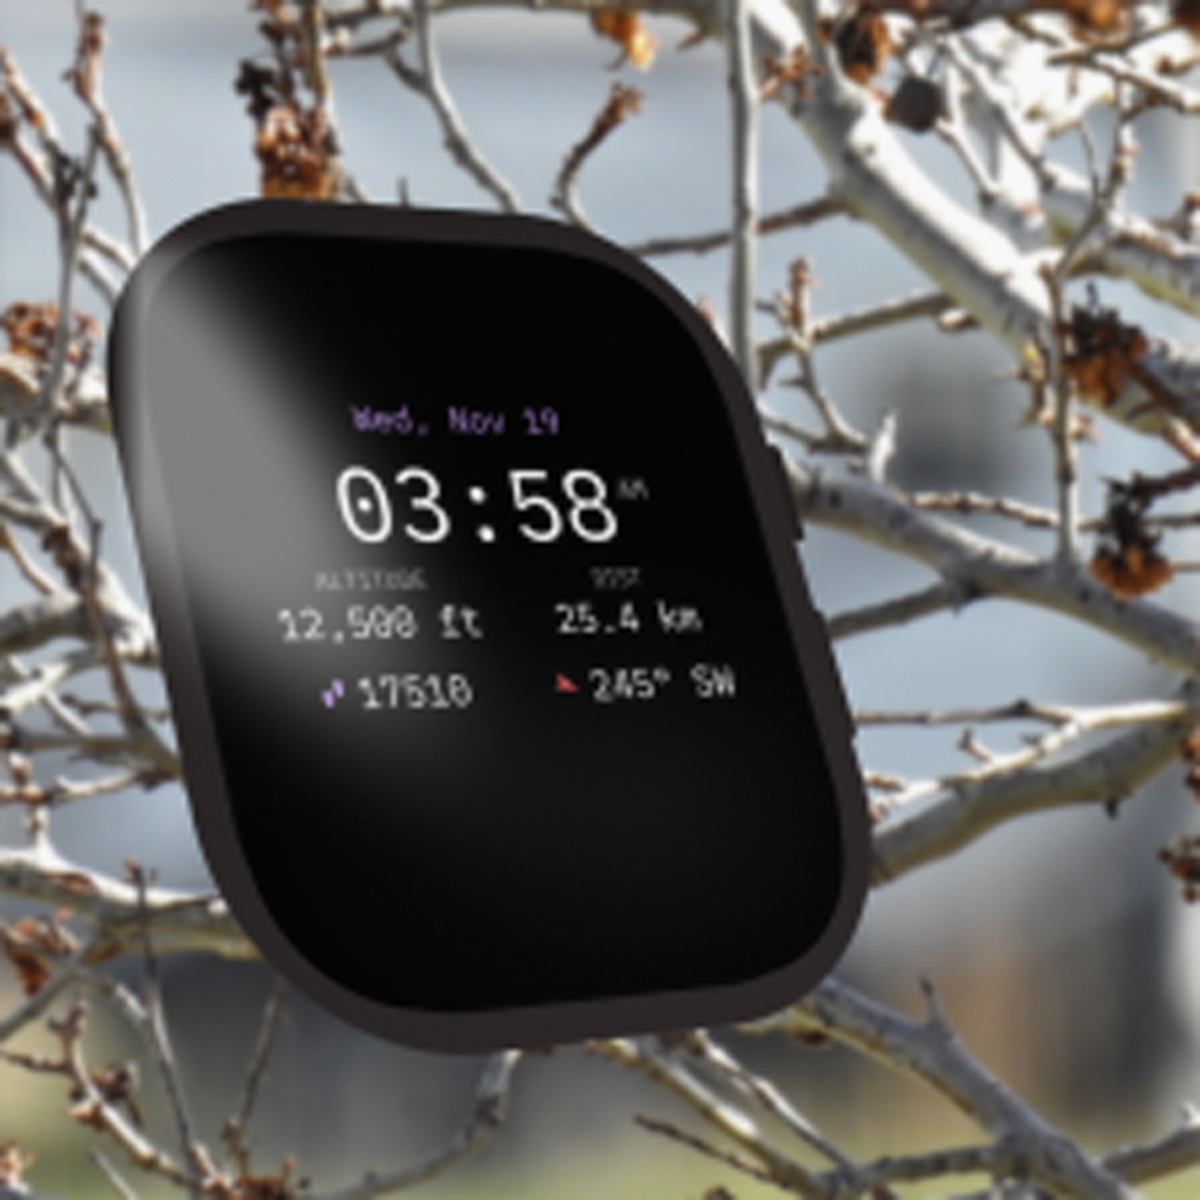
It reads 3h58
